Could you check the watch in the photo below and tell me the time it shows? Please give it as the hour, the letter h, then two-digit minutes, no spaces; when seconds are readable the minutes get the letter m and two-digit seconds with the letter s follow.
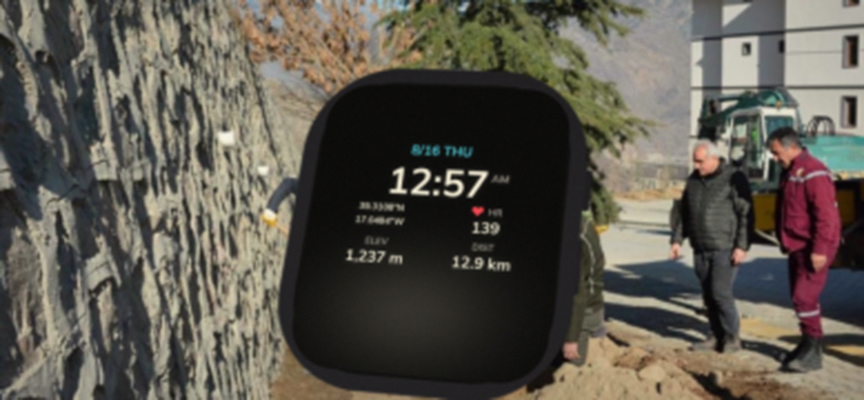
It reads 12h57
